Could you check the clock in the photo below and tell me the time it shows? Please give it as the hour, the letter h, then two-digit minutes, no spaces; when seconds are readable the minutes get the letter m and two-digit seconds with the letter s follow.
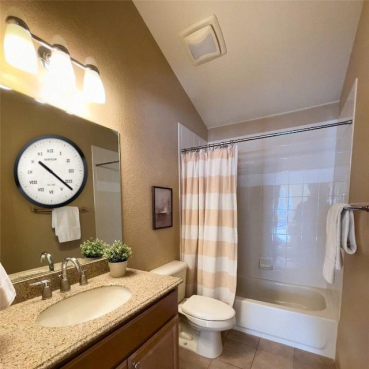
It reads 10h22
